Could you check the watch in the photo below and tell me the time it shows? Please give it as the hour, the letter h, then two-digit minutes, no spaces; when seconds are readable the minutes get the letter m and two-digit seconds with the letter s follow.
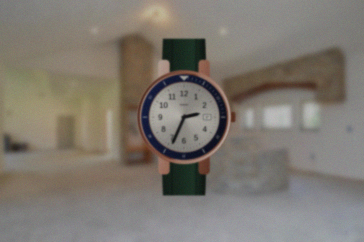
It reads 2h34
